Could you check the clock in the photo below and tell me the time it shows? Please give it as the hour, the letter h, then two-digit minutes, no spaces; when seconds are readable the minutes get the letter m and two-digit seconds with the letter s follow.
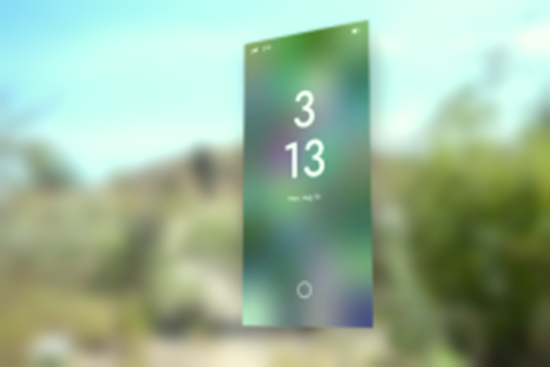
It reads 3h13
